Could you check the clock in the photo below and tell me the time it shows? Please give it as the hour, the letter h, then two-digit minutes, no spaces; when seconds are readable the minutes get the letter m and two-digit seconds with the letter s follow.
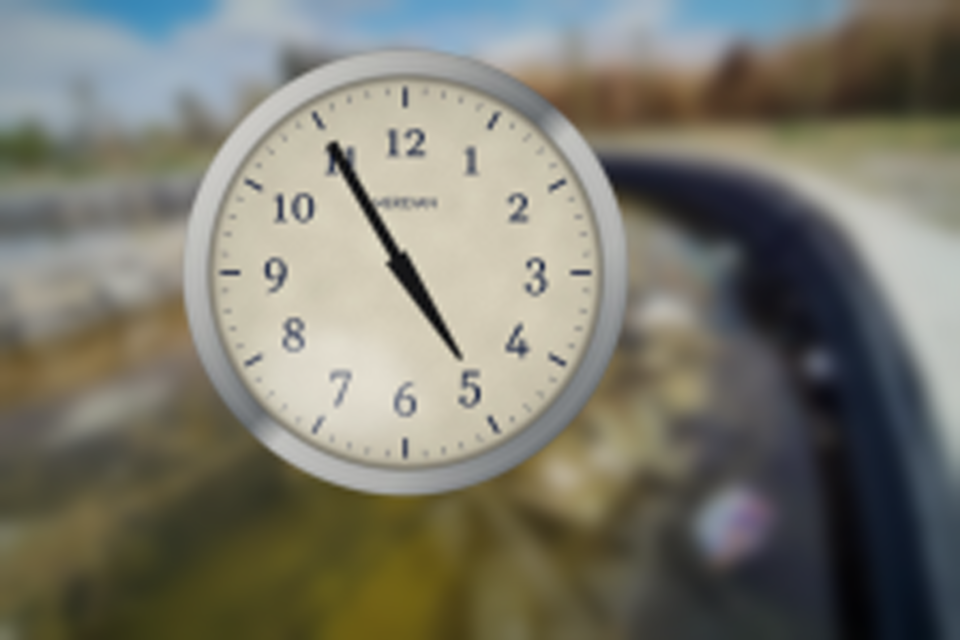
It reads 4h55
